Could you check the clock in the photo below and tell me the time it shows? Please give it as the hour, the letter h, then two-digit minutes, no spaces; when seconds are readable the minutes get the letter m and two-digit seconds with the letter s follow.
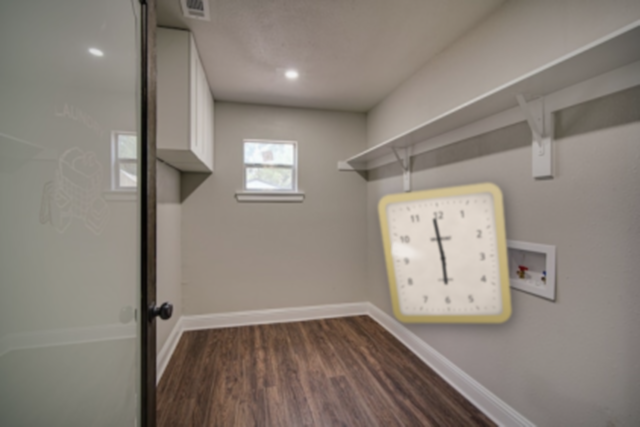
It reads 5h59
